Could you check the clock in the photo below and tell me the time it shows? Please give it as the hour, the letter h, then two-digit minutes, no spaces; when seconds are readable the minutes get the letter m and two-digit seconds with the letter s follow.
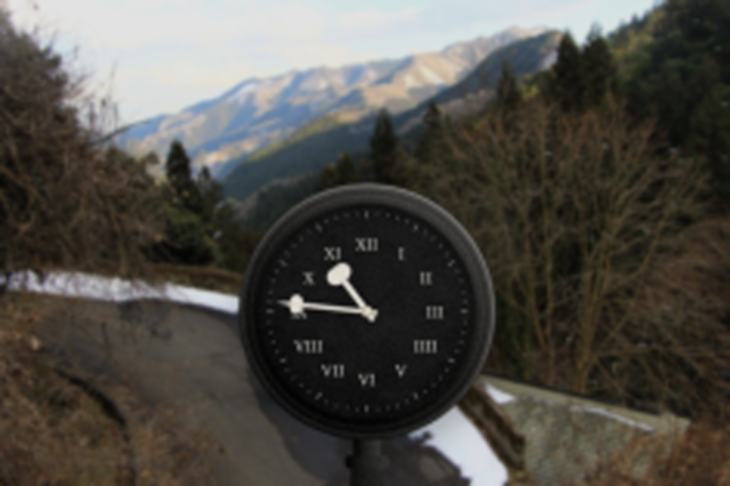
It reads 10h46
